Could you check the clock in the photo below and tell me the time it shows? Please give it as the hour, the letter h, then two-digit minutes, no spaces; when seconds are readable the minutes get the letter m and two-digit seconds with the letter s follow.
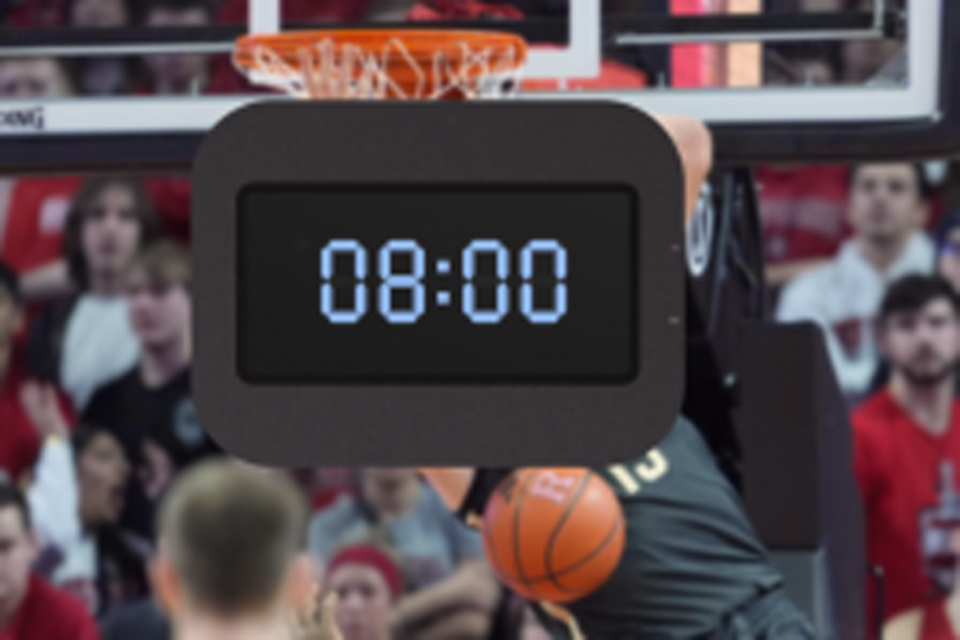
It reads 8h00
